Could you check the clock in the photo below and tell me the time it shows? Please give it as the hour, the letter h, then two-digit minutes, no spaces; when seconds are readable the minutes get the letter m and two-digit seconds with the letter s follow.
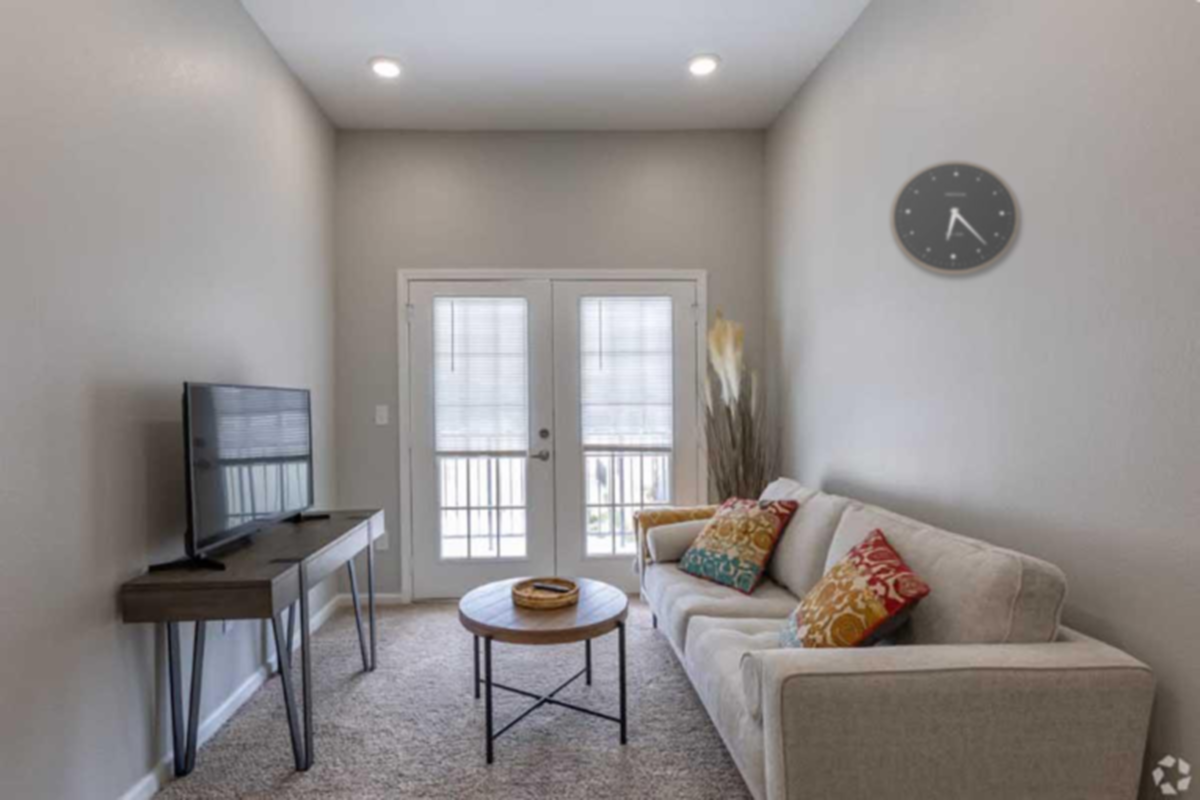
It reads 6h23
